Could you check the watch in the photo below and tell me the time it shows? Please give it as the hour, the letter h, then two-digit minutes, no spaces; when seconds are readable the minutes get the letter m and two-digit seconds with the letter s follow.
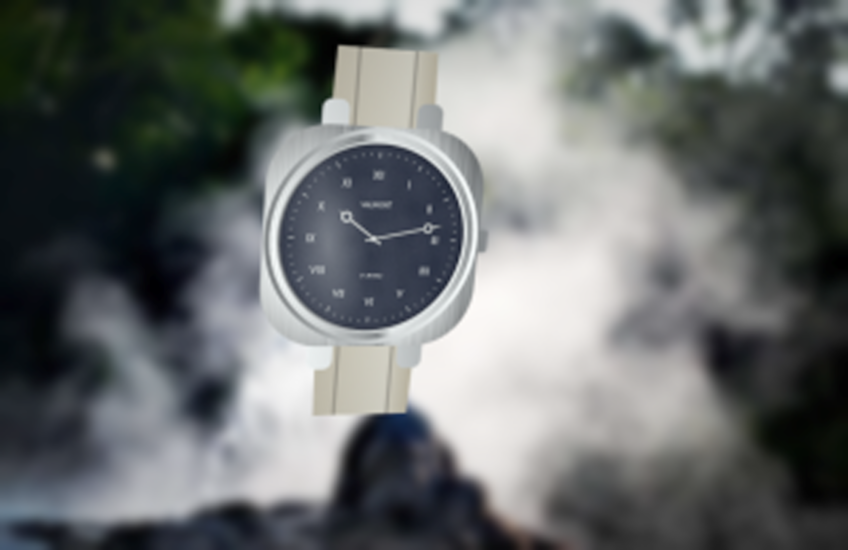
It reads 10h13
